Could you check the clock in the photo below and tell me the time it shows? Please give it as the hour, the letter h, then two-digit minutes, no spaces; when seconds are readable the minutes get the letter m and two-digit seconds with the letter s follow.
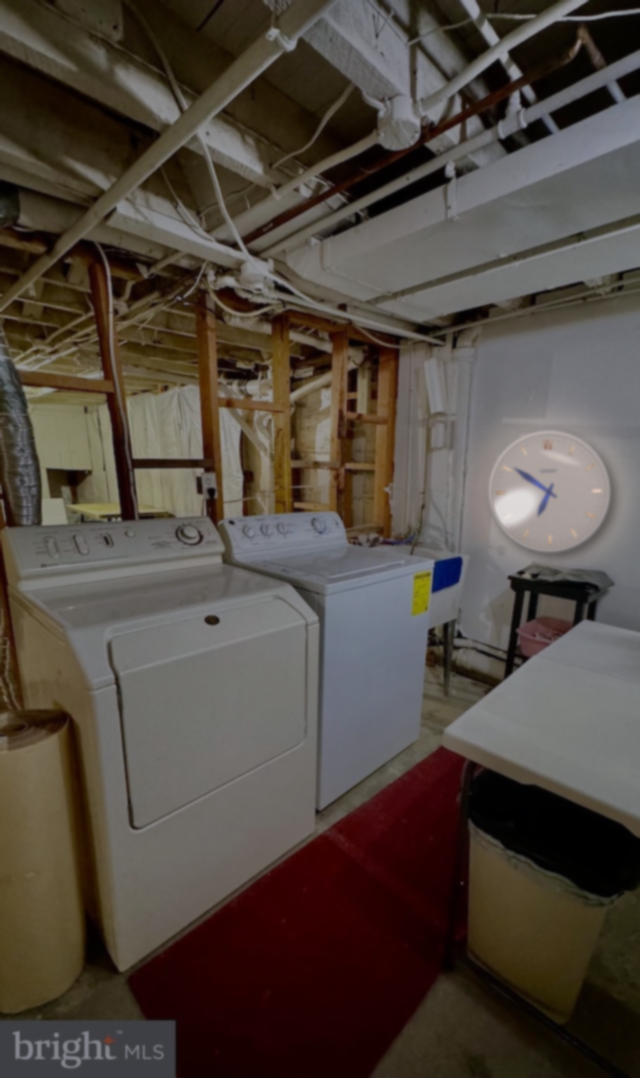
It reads 6h51
